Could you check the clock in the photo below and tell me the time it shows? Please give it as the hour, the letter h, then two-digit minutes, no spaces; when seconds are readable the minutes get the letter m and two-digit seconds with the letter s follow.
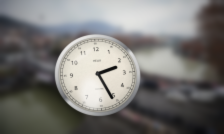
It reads 2h26
